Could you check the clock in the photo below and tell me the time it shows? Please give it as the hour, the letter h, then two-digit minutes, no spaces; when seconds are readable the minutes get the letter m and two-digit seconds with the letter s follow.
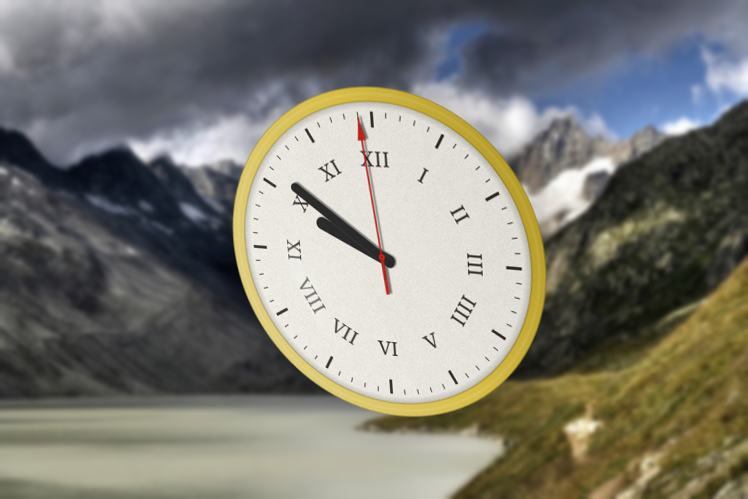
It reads 9h50m59s
